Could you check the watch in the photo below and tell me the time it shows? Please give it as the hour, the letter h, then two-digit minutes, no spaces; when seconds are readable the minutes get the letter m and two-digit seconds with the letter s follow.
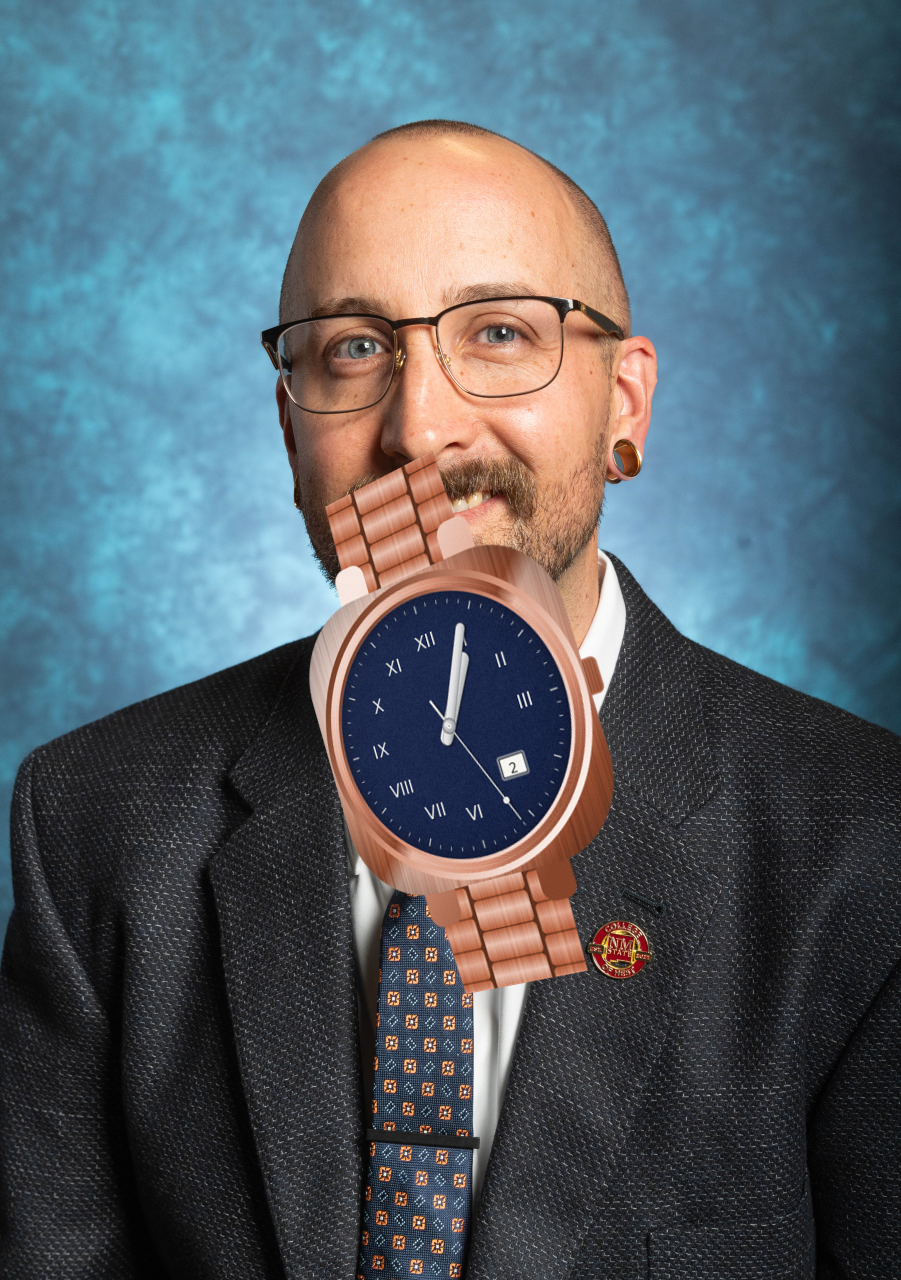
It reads 1h04m26s
